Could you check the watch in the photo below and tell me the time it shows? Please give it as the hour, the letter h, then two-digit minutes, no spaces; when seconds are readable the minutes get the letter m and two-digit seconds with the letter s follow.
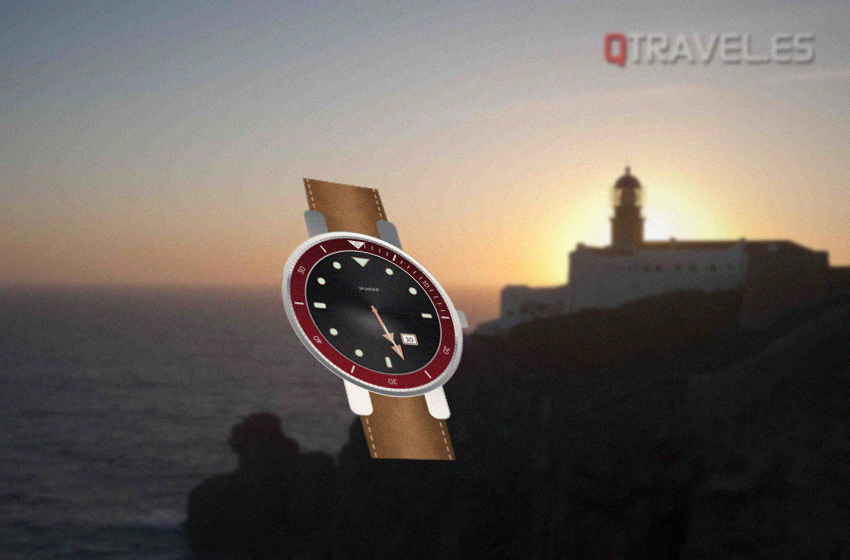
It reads 5h27
